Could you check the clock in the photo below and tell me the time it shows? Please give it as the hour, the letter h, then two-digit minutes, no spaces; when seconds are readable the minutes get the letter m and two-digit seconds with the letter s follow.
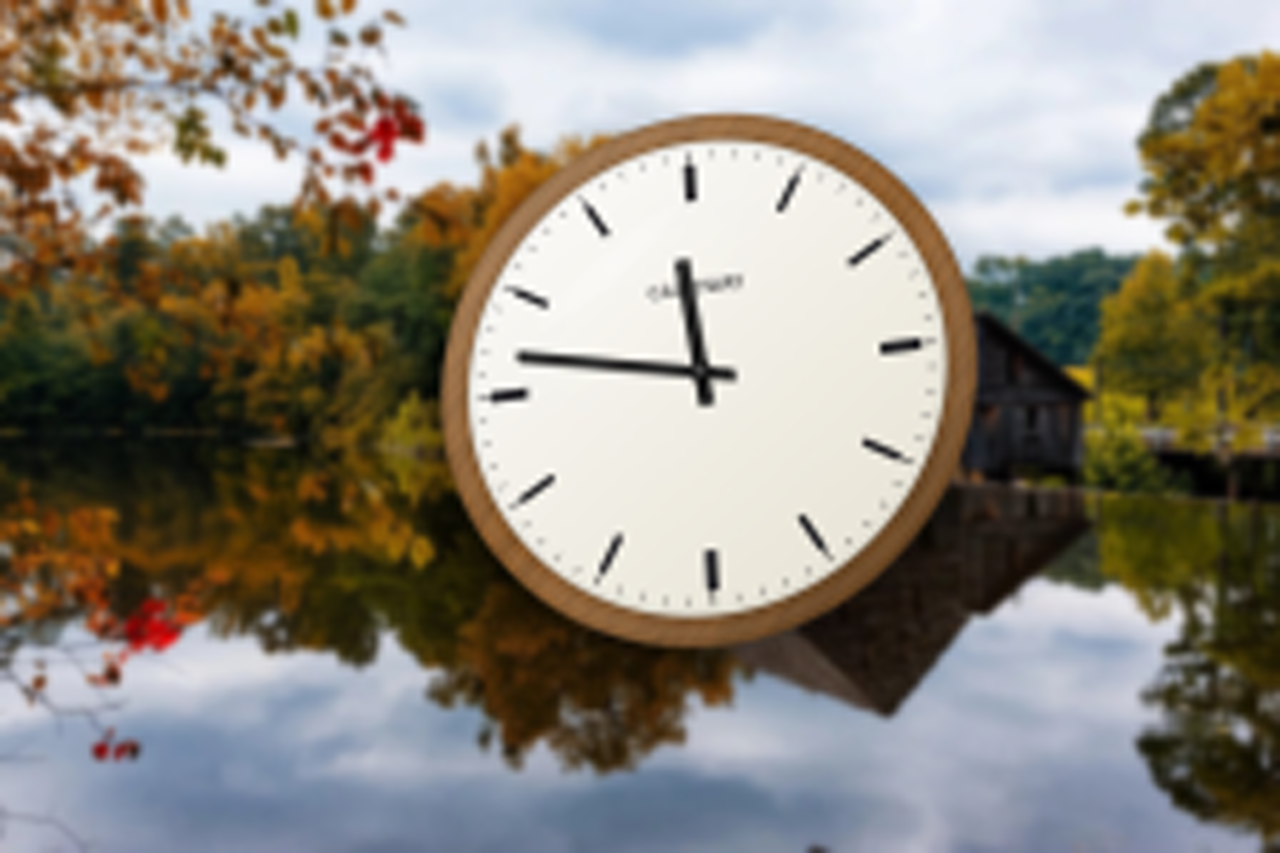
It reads 11h47
